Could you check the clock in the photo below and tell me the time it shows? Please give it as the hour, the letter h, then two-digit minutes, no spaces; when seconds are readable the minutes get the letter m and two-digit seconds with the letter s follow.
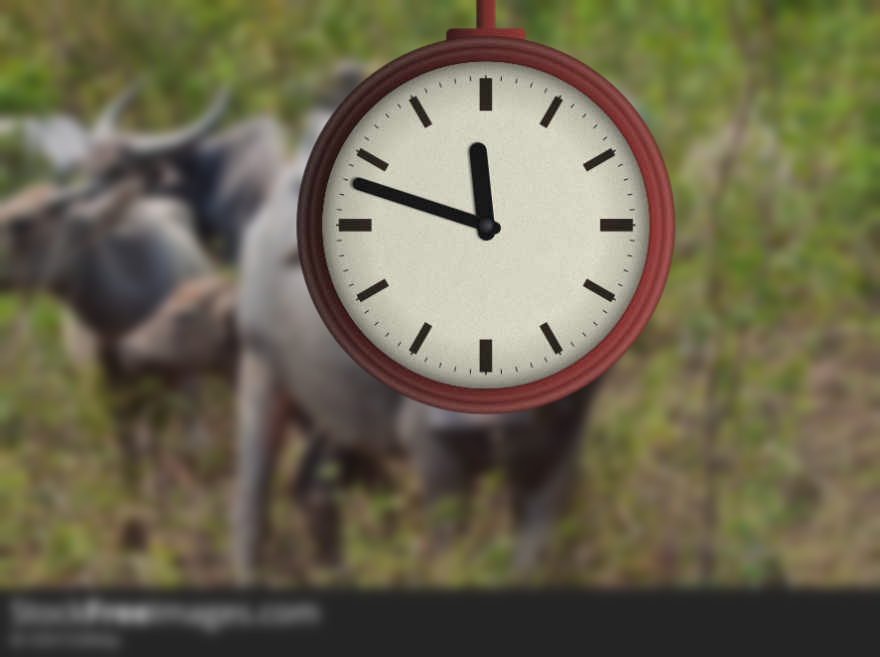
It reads 11h48
